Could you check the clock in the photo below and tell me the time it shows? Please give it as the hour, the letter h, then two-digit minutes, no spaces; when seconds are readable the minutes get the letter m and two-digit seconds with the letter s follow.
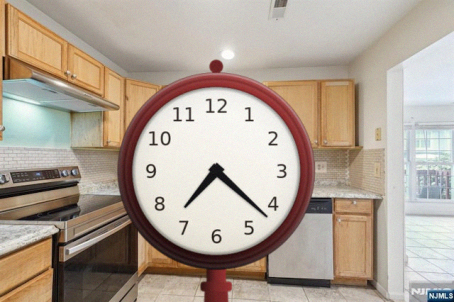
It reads 7h22
